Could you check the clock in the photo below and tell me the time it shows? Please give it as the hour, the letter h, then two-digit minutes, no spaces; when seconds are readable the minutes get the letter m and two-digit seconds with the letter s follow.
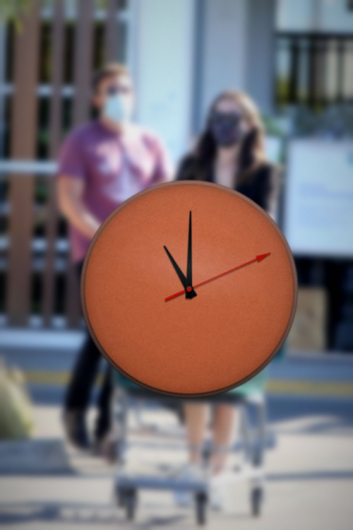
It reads 11h00m11s
